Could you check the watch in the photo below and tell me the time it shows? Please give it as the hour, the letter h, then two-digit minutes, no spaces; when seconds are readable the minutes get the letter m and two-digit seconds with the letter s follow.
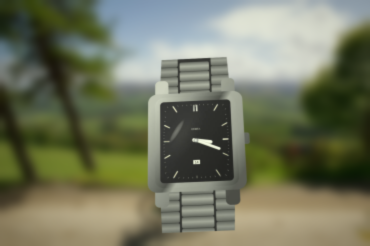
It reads 3h19
